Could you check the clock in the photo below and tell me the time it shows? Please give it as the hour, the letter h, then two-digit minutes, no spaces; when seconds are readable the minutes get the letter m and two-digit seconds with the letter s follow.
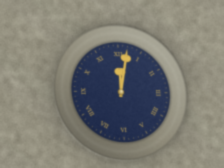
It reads 12h02
